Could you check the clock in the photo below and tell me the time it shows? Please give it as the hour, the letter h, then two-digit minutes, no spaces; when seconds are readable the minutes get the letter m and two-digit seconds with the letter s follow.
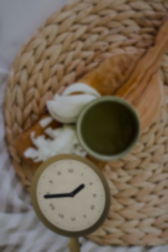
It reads 1h44
